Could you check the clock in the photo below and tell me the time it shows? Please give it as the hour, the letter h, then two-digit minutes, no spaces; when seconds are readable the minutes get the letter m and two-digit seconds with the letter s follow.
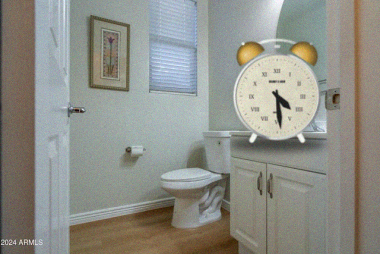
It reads 4h29
